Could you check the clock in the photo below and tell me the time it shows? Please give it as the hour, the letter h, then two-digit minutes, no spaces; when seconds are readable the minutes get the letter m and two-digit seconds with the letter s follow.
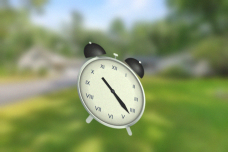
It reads 10h22
